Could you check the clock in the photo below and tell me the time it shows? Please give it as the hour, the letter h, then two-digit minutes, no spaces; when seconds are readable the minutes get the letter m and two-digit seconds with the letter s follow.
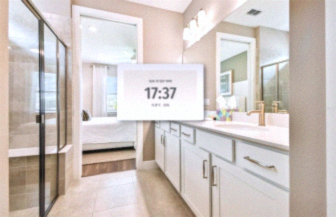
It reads 17h37
